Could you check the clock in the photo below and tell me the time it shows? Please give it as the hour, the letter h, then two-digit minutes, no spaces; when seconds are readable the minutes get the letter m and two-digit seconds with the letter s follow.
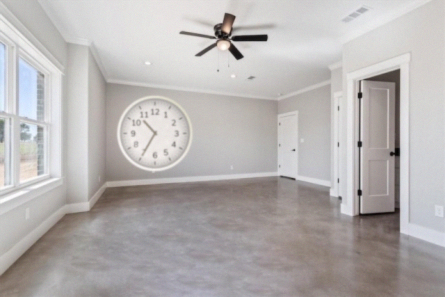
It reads 10h35
